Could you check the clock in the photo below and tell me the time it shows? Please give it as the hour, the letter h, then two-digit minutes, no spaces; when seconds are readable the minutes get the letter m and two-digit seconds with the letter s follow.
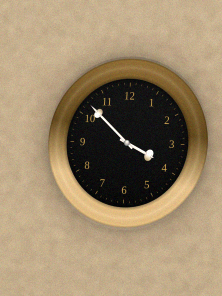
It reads 3h52
